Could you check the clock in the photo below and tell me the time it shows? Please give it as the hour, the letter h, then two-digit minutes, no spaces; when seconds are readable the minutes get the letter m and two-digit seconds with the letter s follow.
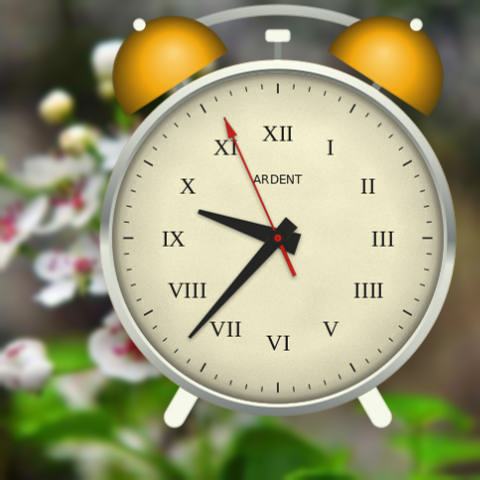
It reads 9h36m56s
